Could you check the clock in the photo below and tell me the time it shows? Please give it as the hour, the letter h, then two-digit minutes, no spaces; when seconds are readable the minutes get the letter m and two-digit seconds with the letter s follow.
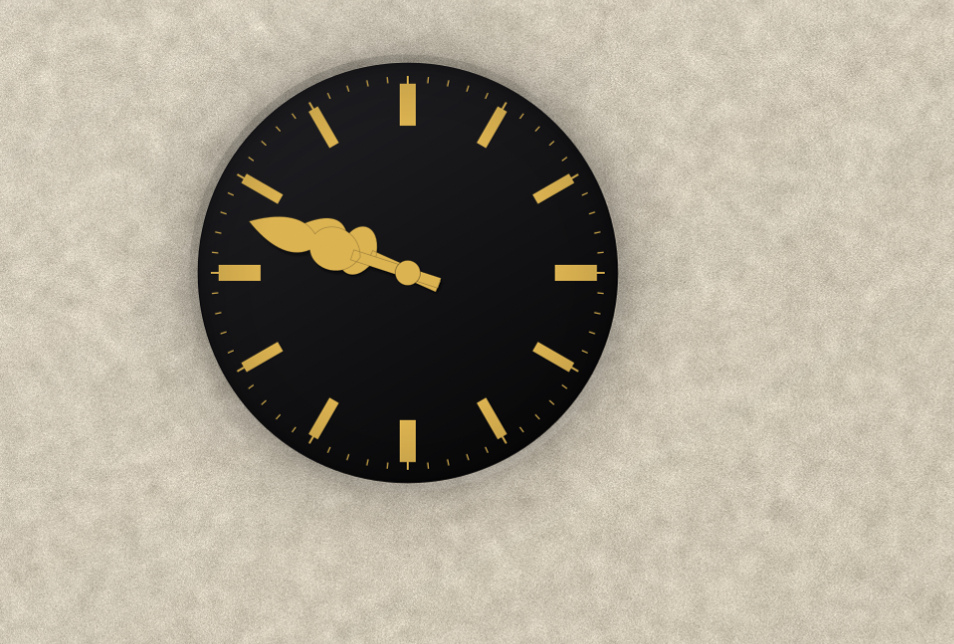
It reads 9h48
